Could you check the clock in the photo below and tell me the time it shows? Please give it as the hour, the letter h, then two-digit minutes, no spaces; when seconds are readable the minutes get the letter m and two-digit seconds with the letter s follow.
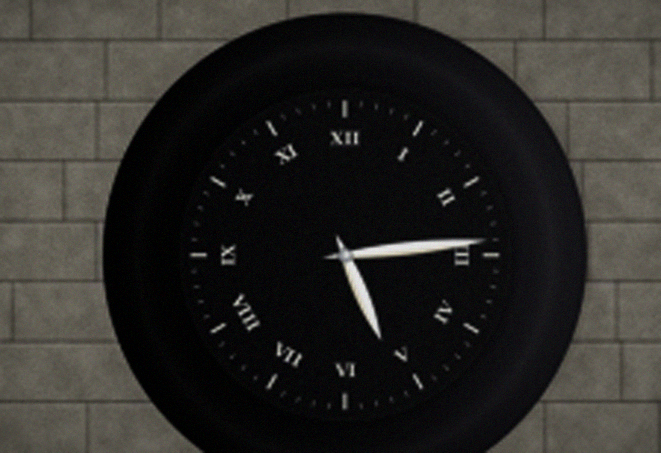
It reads 5h14
